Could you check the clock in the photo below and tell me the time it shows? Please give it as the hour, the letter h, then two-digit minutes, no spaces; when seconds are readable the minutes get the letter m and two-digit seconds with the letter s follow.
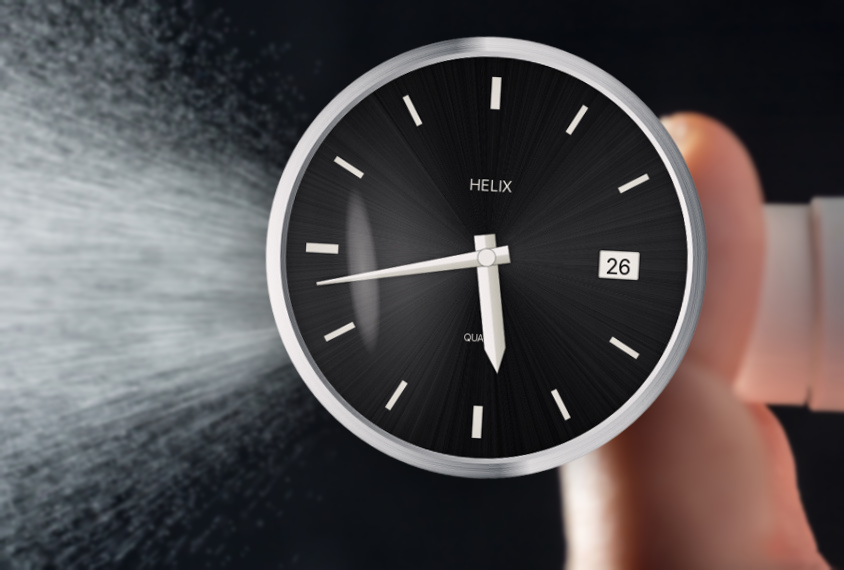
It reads 5h43
